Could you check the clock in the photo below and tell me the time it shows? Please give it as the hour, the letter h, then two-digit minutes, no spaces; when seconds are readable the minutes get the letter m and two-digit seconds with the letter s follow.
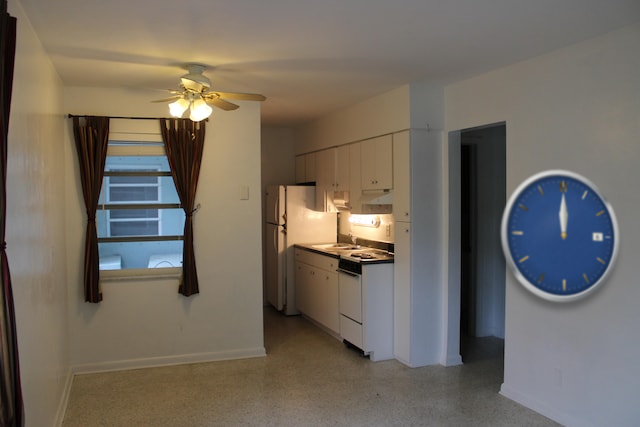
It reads 12h00
